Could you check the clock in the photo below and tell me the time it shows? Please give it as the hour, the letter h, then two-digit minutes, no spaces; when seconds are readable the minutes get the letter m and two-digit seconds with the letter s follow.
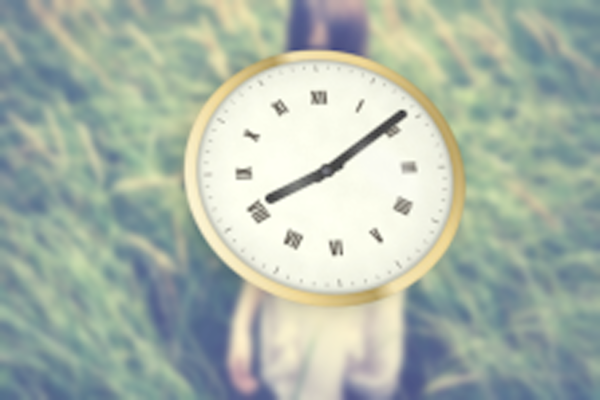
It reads 8h09
